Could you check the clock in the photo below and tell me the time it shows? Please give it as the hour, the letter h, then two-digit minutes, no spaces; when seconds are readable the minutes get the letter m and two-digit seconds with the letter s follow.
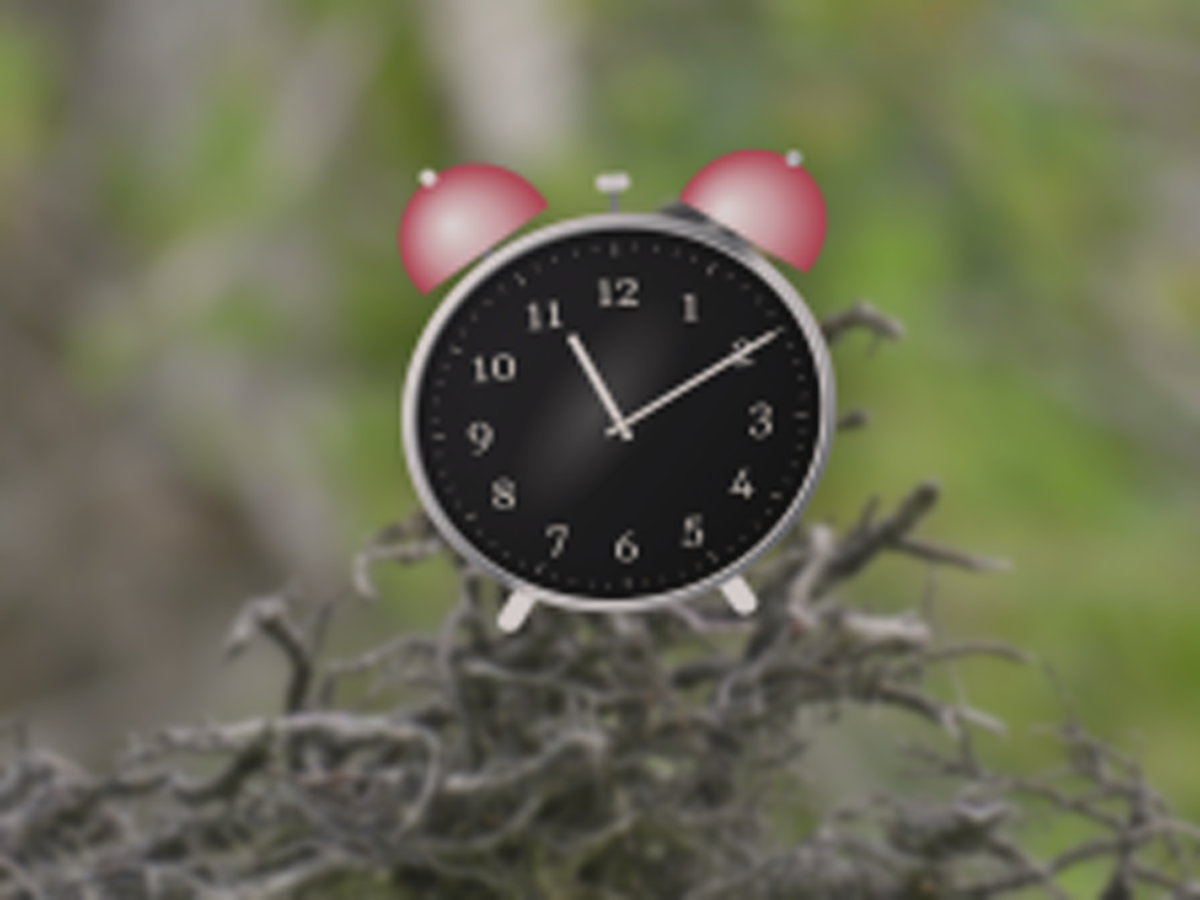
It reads 11h10
